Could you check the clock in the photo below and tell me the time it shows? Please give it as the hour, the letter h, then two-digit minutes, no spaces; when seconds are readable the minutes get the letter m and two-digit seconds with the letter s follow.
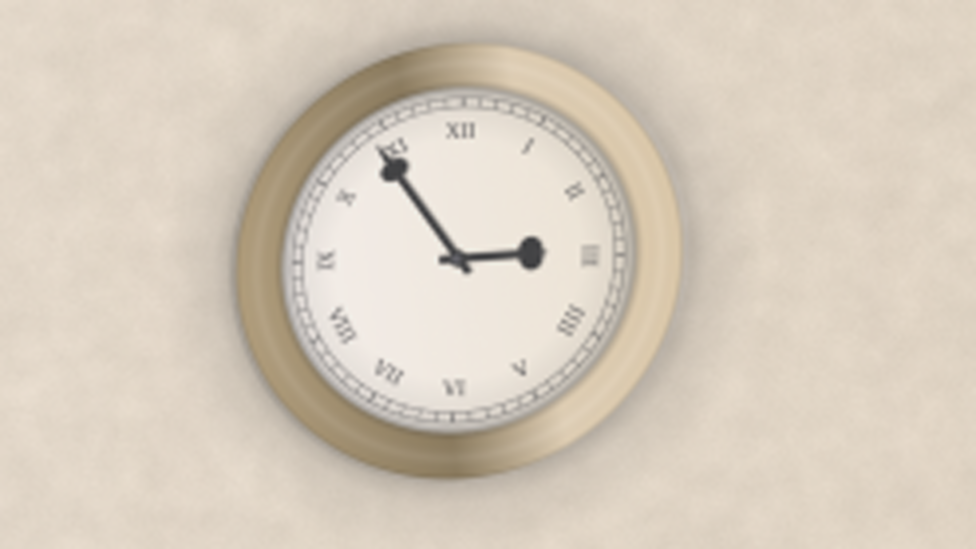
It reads 2h54
